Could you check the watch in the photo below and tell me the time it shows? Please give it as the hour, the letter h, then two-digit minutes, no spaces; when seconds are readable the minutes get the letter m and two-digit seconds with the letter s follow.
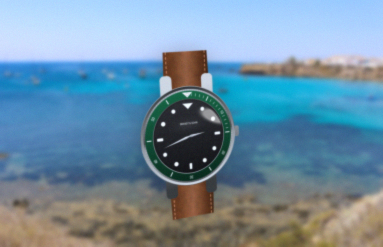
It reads 2h42
